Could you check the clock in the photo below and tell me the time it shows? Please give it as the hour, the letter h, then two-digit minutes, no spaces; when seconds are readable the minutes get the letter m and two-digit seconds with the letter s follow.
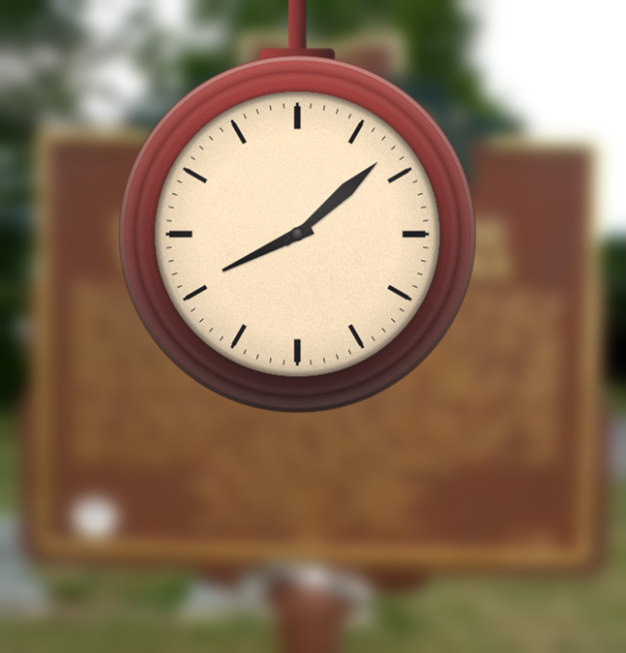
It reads 8h08
